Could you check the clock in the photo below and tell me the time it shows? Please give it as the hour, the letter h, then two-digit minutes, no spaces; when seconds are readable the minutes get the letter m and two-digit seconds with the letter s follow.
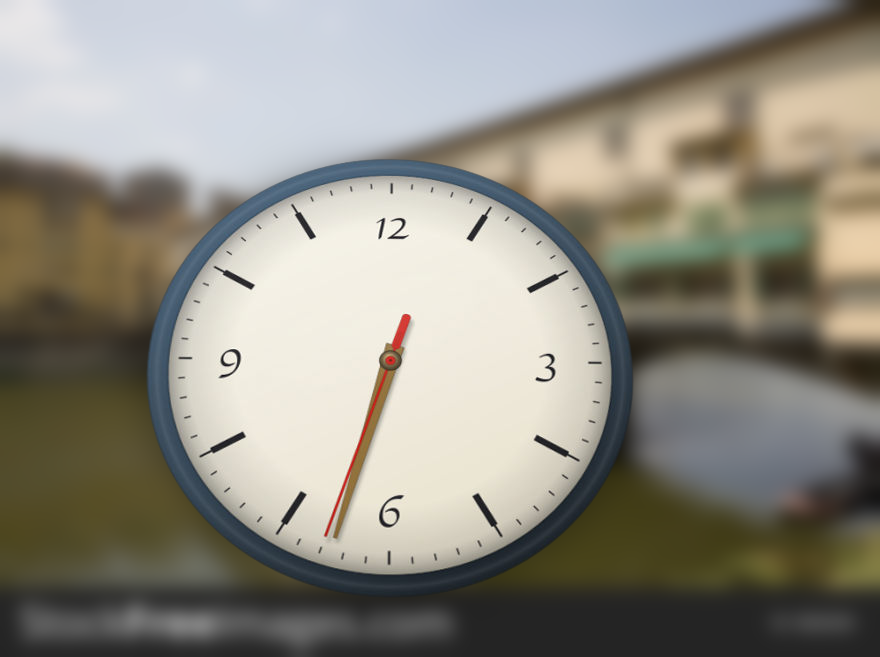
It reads 6h32m33s
